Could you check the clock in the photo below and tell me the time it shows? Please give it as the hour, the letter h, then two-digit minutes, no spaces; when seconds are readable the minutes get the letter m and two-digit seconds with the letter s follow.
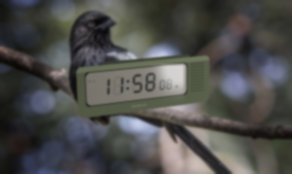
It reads 11h58
